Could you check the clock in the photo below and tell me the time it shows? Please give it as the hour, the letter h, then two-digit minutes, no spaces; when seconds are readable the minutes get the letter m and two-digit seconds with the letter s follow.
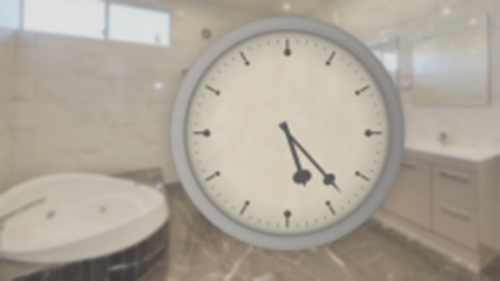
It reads 5h23
